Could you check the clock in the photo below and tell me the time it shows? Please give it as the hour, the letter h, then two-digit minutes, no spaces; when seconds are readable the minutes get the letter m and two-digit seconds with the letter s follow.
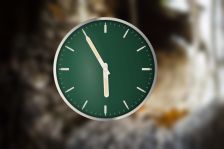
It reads 5h55
